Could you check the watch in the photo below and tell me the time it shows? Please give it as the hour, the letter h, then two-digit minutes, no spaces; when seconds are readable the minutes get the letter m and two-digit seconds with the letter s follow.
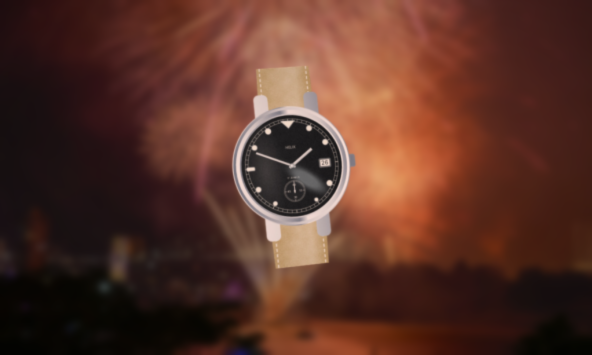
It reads 1h49
